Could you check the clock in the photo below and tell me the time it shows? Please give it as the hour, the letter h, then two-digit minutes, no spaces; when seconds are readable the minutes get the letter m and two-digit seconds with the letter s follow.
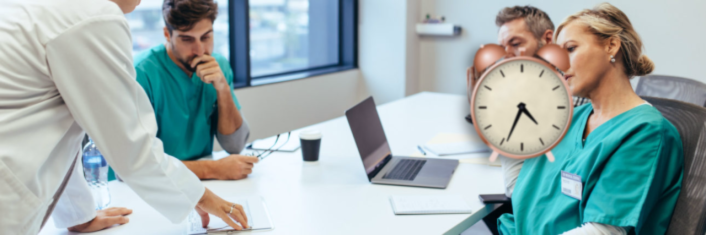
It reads 4h34
